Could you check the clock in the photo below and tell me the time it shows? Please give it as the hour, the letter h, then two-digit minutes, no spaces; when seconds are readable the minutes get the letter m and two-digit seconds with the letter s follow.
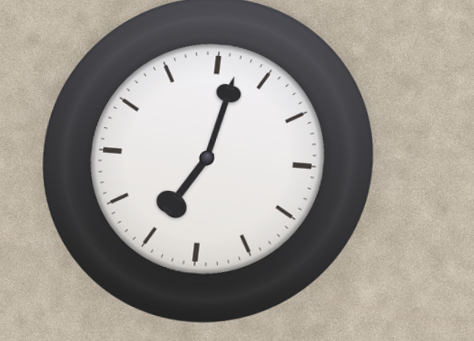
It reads 7h02
